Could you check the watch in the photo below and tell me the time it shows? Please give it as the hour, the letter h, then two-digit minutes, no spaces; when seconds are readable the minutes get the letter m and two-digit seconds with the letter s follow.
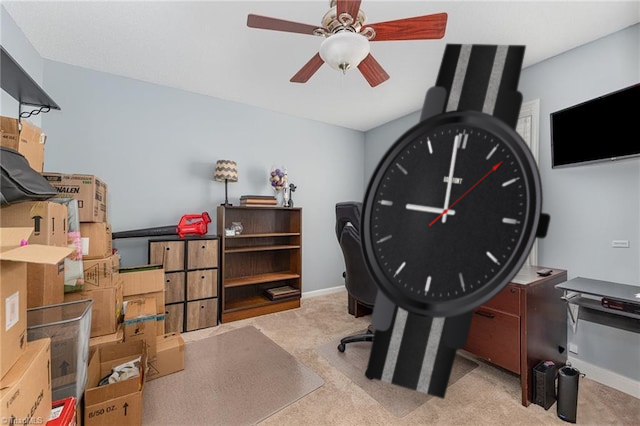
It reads 8h59m07s
